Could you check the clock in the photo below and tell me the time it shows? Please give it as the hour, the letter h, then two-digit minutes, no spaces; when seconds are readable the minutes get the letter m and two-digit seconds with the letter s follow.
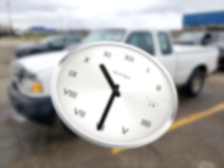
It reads 10h30
